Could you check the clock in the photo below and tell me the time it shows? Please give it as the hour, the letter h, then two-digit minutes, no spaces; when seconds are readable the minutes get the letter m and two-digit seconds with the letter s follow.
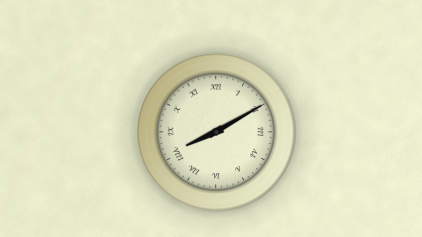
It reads 8h10
